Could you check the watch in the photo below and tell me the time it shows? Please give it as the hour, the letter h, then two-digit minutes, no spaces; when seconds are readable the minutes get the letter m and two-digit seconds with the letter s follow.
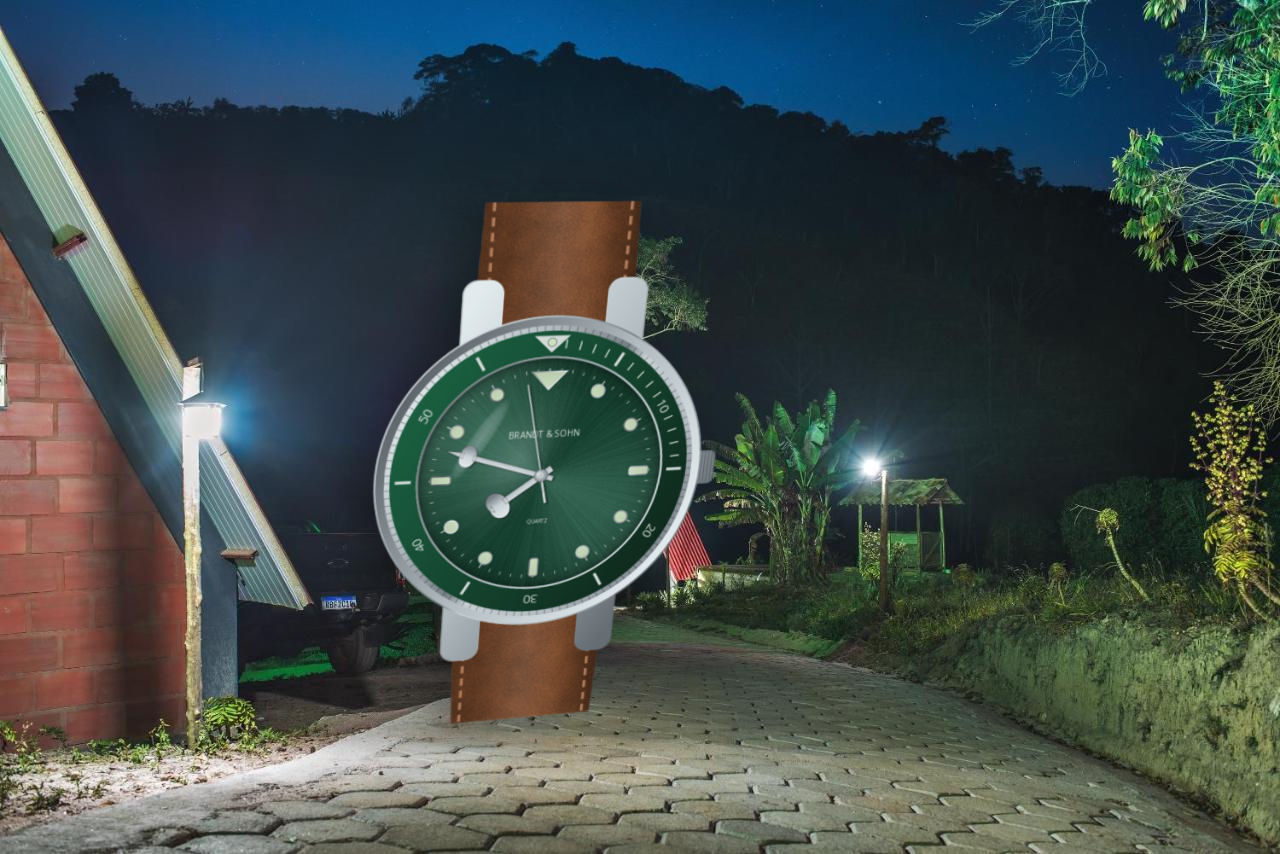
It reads 7h47m58s
